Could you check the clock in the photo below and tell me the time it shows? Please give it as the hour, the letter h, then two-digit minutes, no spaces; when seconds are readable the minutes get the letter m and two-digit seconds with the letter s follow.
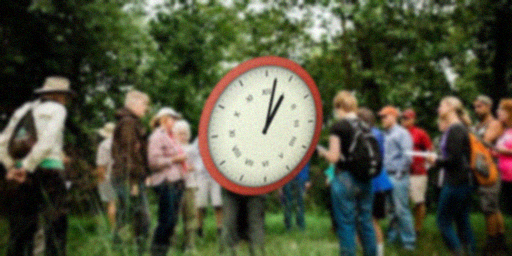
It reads 1h02
